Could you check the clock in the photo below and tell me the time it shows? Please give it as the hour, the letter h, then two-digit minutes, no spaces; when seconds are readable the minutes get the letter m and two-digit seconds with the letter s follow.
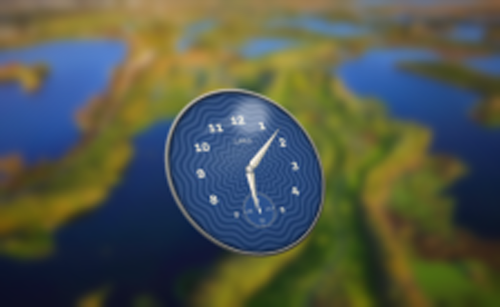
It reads 6h08
